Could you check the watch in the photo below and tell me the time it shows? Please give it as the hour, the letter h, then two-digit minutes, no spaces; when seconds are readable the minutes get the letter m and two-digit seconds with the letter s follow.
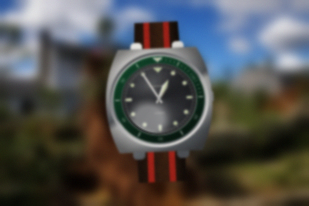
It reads 12h55
